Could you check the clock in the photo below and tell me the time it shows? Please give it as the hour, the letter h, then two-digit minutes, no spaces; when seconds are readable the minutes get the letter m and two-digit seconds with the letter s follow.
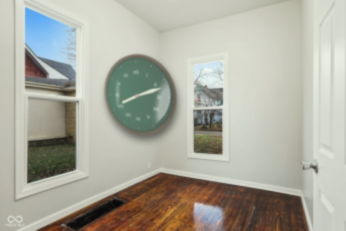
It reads 8h12
